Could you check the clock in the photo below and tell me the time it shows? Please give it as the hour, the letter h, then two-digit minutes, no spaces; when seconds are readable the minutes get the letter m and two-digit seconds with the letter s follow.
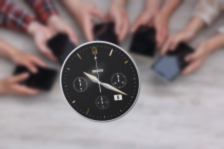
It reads 10h20
